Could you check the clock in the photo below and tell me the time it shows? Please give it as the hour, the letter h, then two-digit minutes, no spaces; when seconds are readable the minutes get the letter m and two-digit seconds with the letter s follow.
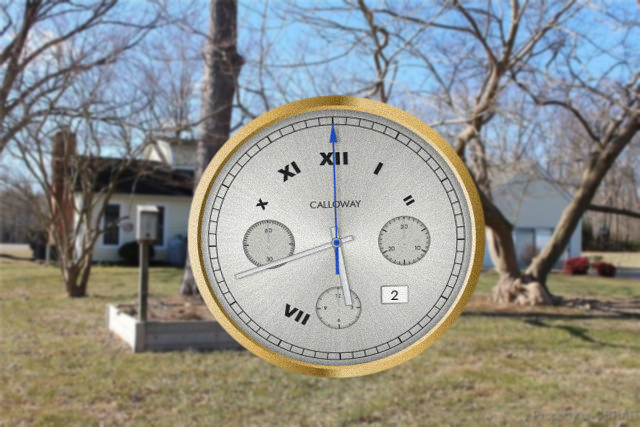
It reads 5h42
